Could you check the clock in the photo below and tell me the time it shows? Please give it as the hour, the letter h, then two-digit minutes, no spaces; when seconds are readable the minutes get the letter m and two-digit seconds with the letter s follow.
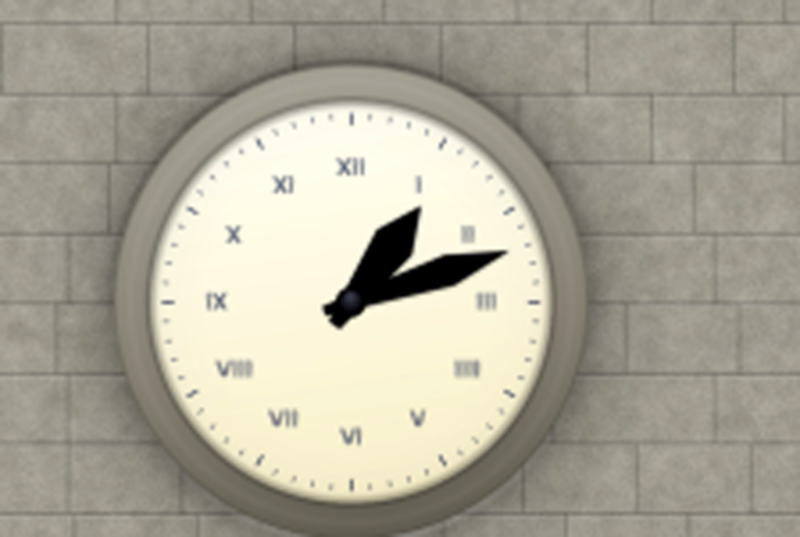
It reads 1h12
